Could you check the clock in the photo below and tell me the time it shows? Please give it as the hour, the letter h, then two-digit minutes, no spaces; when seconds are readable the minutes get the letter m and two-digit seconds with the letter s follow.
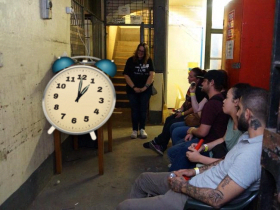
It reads 1h00
